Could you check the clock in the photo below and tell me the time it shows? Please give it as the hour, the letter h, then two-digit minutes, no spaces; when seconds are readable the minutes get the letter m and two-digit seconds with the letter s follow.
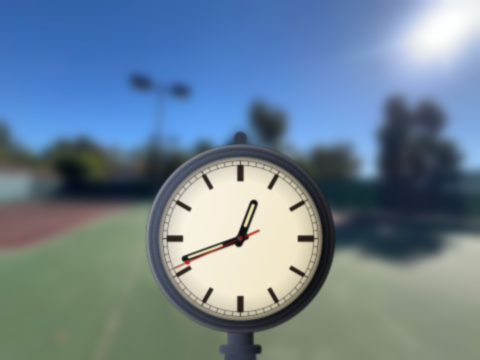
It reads 12h41m41s
